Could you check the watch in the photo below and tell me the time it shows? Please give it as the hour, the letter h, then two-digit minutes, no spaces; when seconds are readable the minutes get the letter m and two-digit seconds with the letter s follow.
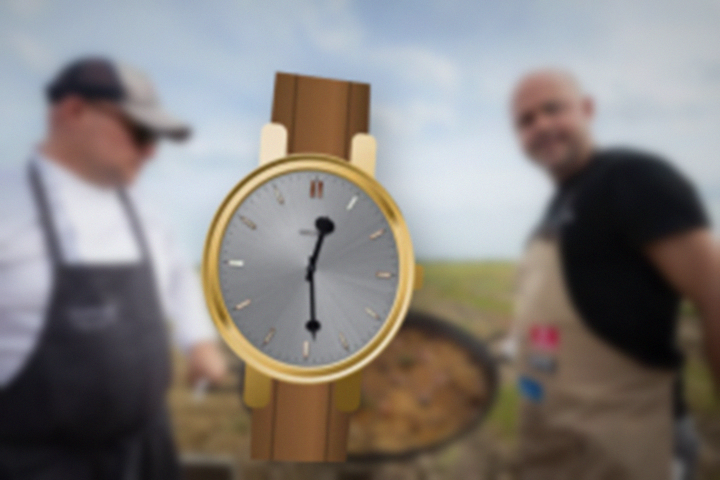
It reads 12h29
